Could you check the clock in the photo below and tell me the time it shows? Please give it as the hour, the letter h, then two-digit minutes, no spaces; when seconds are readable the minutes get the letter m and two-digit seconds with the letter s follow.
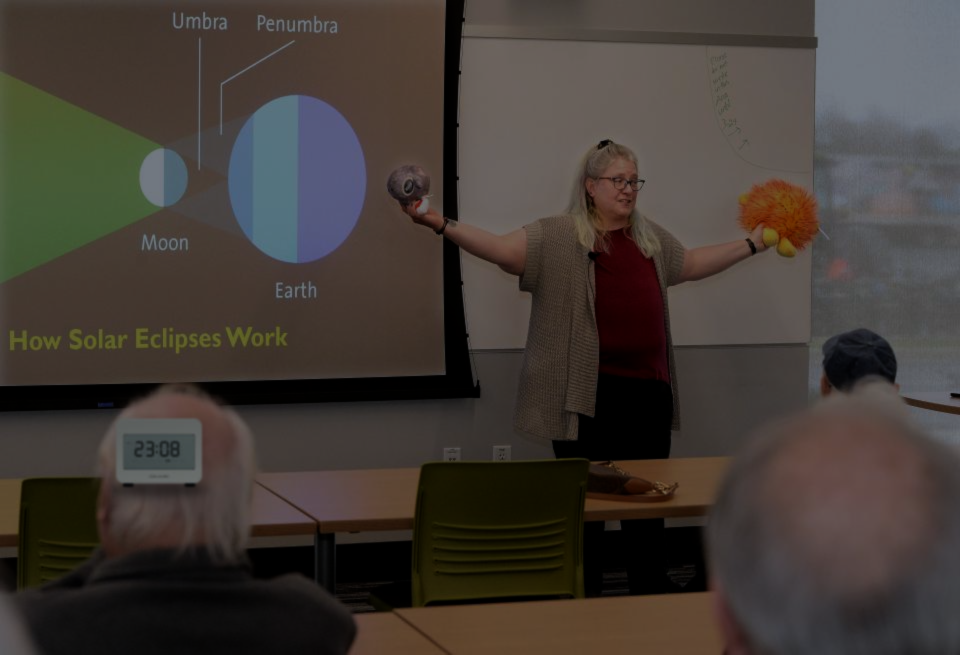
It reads 23h08
